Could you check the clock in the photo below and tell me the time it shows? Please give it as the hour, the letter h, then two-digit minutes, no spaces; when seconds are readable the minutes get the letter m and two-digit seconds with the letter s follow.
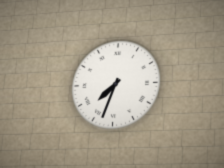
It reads 7h33
